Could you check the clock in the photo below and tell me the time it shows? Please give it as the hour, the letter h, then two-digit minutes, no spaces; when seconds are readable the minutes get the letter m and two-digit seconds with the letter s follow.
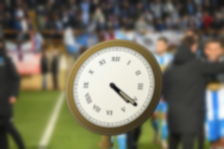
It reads 4h21
